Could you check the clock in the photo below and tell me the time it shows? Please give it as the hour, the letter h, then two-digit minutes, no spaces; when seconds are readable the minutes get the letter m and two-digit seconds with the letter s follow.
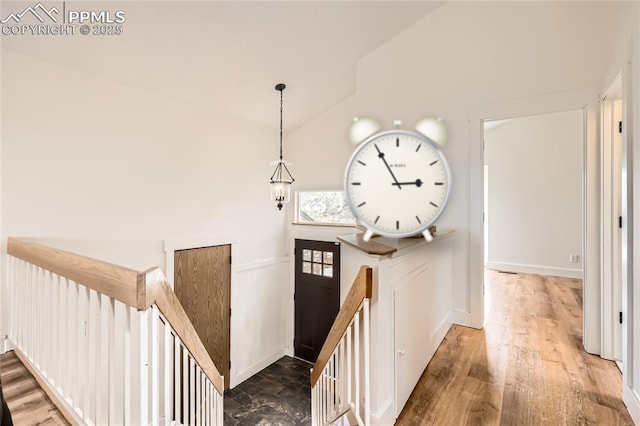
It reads 2h55
